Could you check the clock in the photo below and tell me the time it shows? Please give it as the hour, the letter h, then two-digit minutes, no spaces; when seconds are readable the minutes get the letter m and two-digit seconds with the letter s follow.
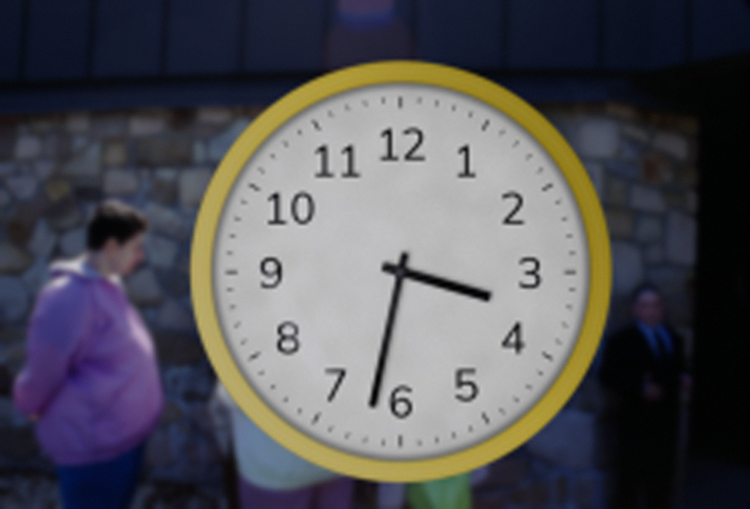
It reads 3h32
